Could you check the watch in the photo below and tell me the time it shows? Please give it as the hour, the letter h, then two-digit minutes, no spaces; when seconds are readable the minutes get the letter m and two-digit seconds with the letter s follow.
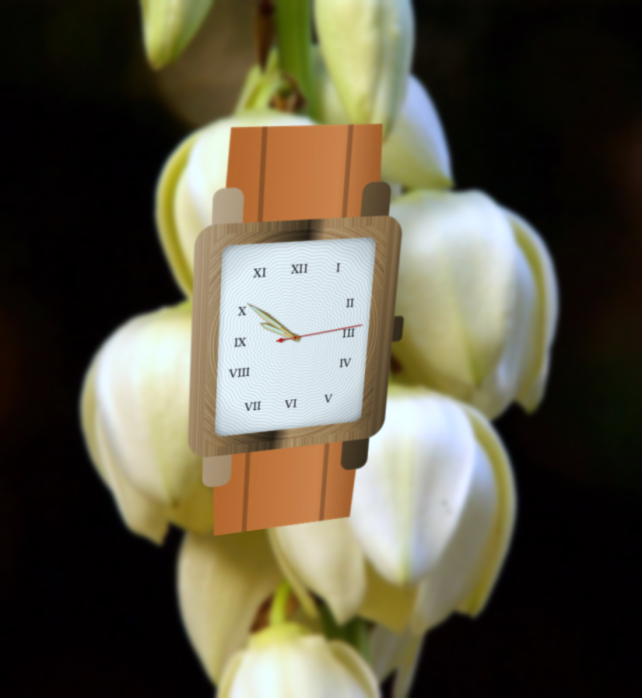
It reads 9h51m14s
